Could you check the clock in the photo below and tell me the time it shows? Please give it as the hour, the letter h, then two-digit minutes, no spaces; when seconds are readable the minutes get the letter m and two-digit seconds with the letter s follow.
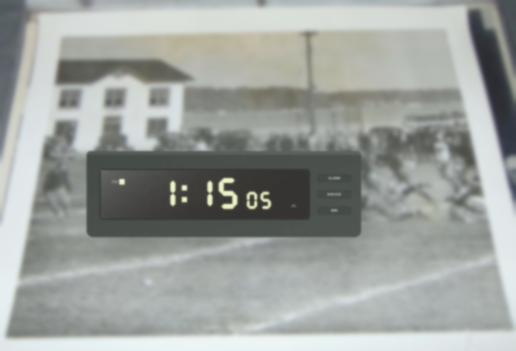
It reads 1h15m05s
